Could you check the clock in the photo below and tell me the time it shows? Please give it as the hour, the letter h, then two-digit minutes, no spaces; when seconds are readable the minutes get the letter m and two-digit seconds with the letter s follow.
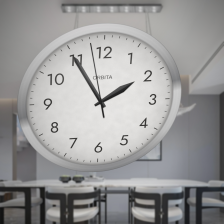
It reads 1h54m58s
